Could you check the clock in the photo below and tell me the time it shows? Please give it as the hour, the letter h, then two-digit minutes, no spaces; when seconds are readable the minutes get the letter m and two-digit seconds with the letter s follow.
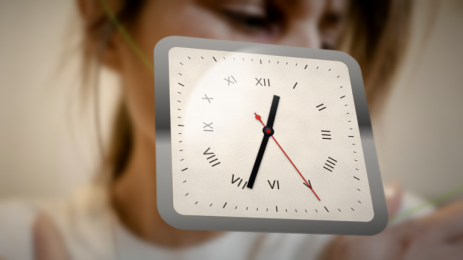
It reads 12h33m25s
